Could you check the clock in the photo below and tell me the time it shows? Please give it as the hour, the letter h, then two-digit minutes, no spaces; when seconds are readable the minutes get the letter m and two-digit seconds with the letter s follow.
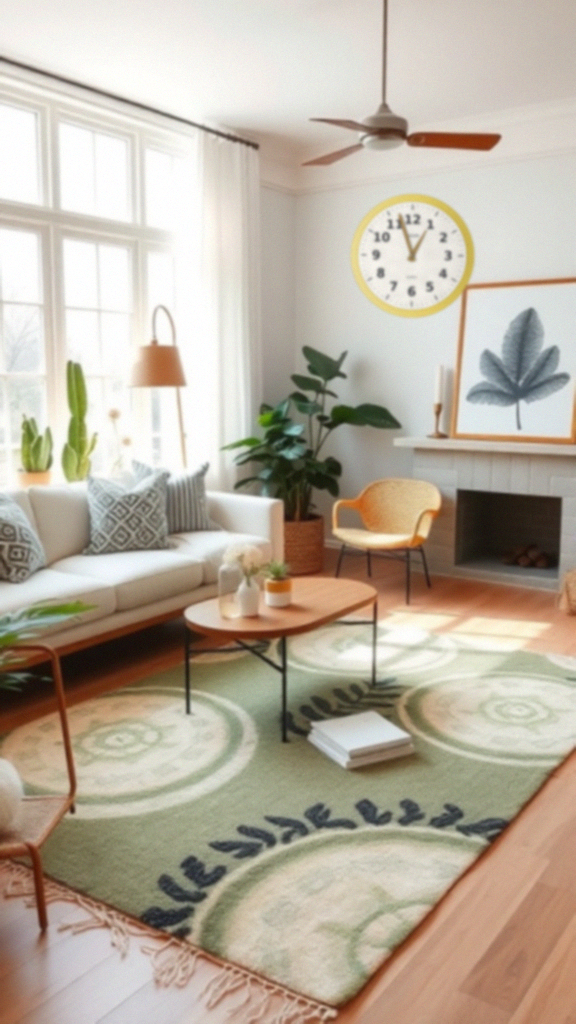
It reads 12h57
